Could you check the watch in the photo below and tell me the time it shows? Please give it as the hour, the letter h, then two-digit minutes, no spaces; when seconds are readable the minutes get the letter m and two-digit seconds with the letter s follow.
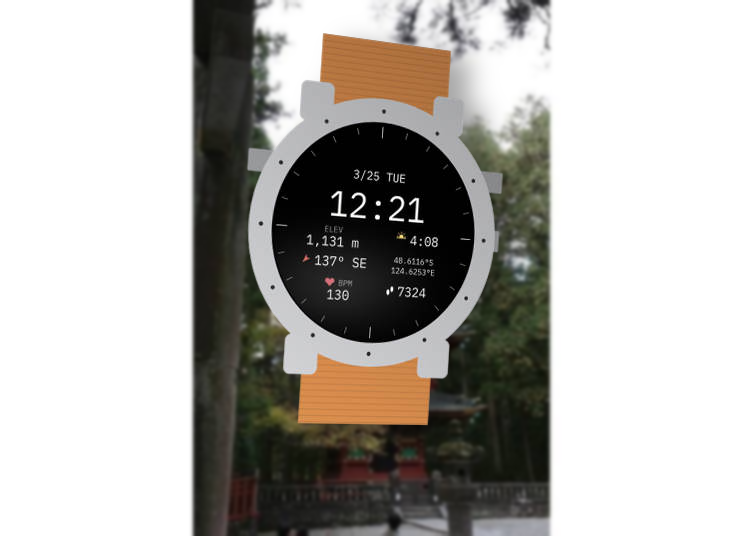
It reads 12h21
